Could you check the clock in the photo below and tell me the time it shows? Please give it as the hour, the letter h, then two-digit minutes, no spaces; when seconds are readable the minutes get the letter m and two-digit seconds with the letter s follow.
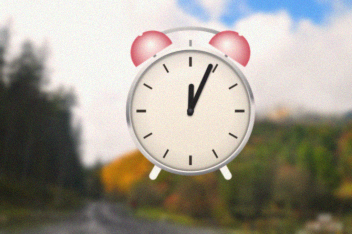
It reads 12h04
